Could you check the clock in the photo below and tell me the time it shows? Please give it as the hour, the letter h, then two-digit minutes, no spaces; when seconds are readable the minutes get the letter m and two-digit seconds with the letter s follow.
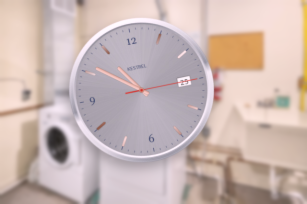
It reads 10h51m15s
